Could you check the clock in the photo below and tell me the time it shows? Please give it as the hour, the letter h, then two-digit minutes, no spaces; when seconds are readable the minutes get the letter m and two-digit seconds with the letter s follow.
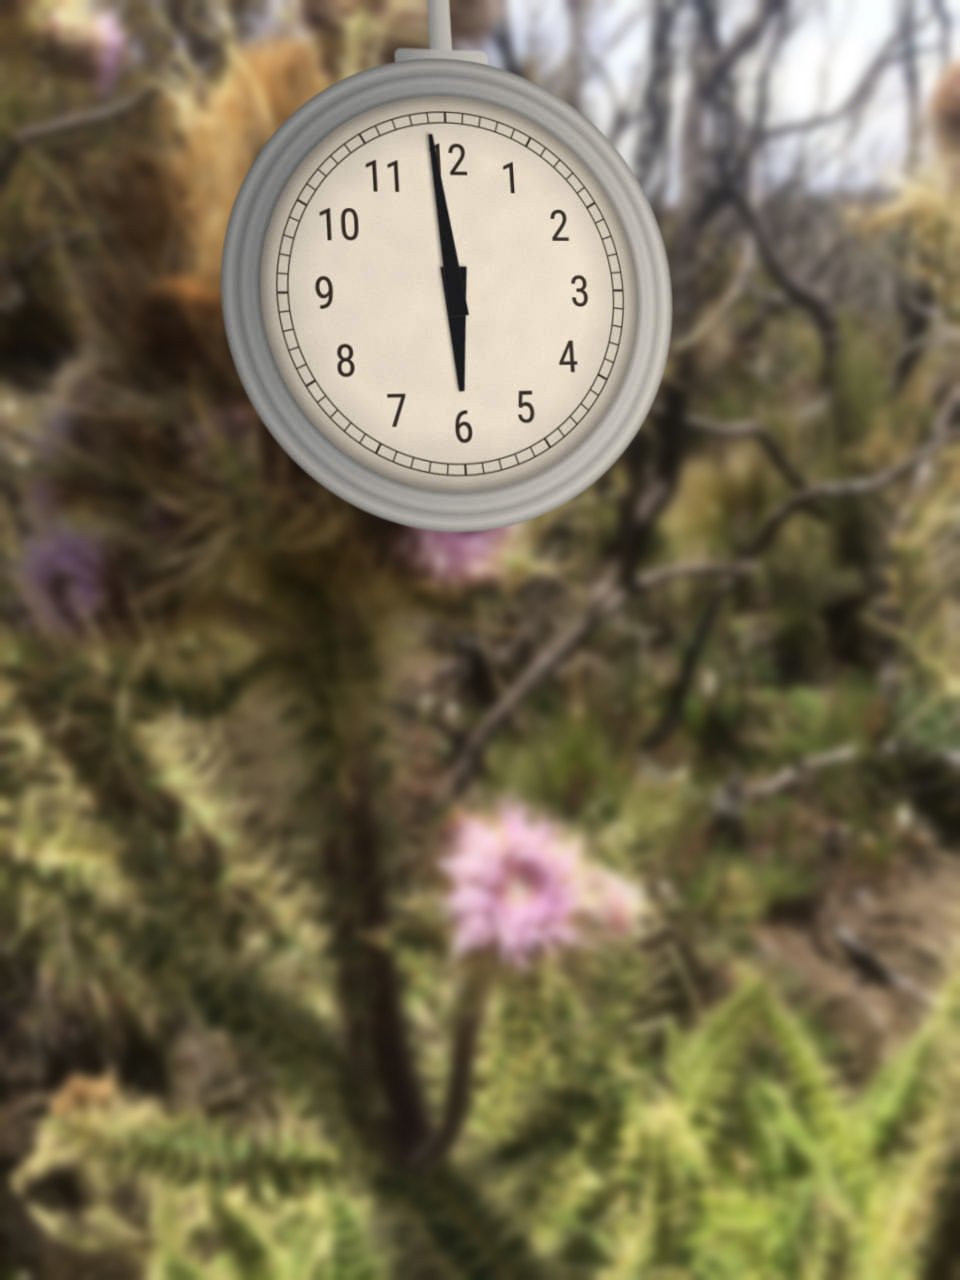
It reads 5h59
